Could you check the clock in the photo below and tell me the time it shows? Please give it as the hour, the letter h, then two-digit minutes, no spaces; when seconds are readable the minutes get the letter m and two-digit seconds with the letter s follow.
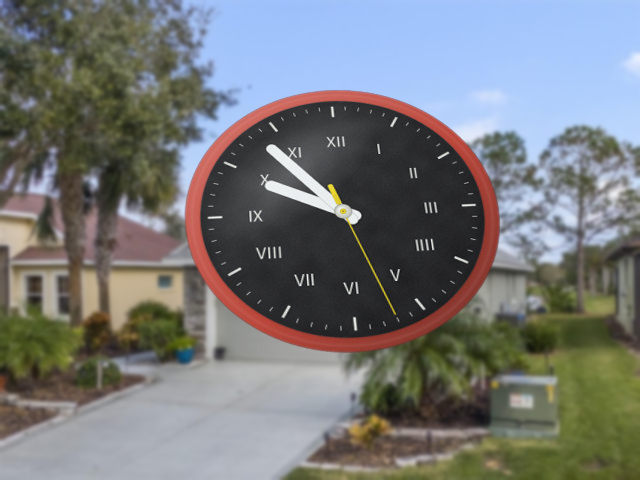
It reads 9h53m27s
